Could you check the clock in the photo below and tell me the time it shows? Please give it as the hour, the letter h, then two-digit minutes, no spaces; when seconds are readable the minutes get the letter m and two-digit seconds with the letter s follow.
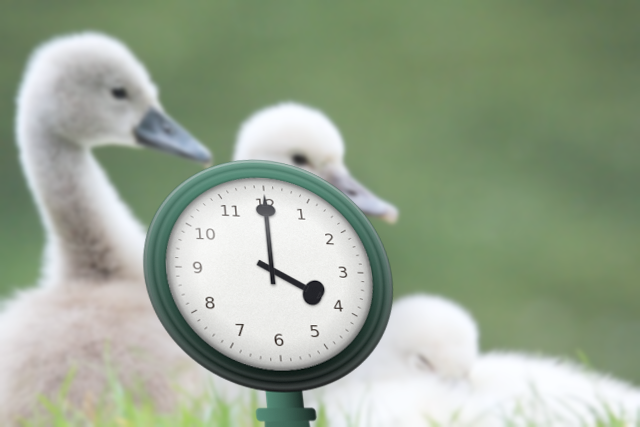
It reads 4h00
